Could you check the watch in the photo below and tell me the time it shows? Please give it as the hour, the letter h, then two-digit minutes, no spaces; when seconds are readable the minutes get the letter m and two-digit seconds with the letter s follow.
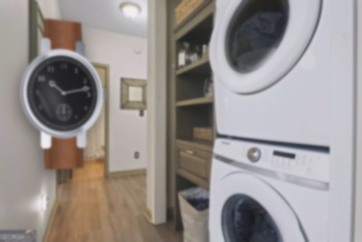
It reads 10h13
